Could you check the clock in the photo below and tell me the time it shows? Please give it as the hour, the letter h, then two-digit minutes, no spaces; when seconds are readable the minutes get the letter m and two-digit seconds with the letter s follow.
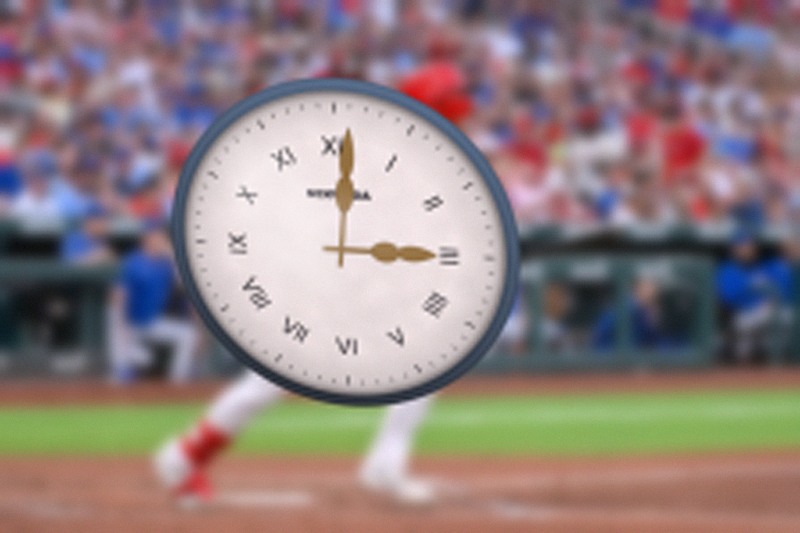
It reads 3h01
